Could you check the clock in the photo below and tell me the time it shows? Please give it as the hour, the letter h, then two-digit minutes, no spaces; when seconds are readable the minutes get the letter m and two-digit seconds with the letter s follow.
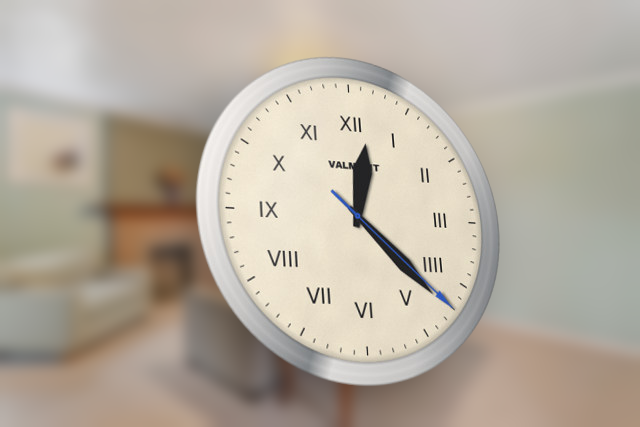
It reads 12h22m22s
